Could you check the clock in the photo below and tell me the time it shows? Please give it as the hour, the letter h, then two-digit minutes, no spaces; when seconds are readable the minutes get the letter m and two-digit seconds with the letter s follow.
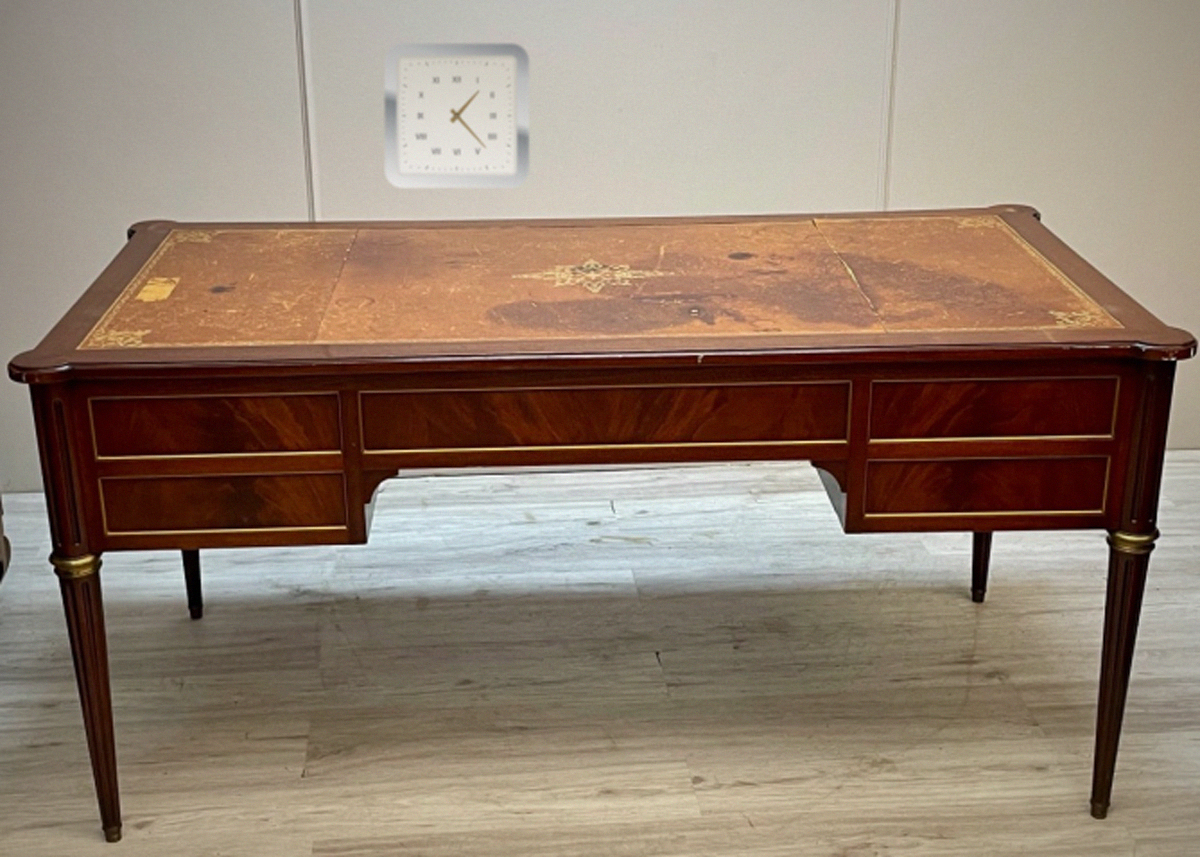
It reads 1h23
